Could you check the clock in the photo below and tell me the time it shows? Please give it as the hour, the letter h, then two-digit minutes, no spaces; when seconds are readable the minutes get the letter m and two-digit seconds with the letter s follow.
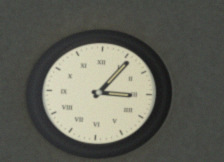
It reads 3h06
